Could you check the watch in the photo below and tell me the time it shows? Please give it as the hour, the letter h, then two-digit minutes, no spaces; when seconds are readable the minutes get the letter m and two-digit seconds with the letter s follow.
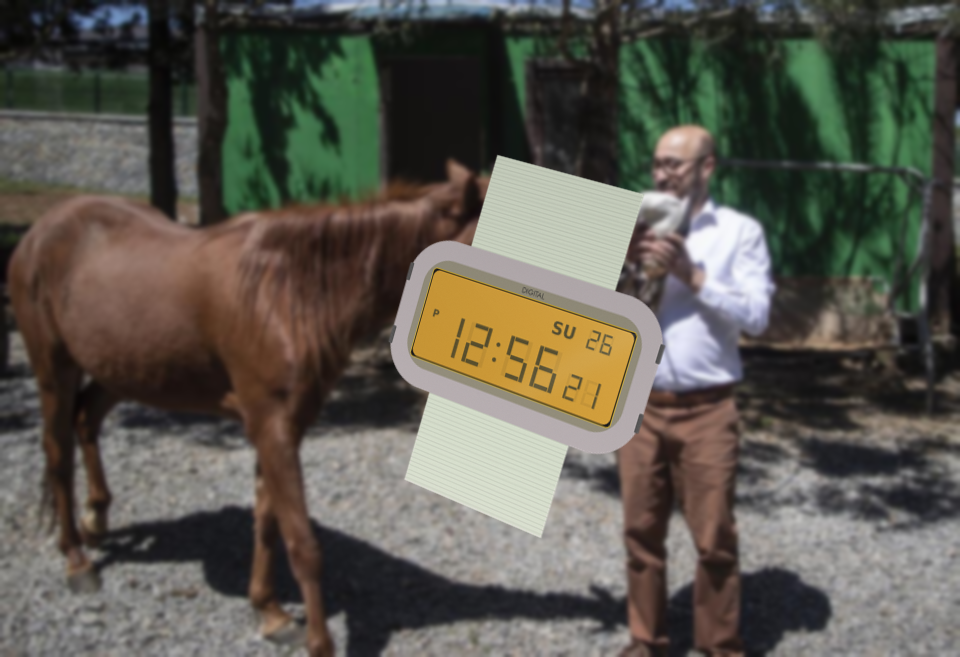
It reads 12h56m21s
